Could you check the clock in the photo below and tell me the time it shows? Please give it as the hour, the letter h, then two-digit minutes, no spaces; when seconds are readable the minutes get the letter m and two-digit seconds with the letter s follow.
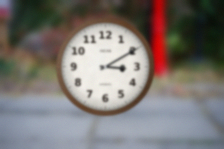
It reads 3h10
